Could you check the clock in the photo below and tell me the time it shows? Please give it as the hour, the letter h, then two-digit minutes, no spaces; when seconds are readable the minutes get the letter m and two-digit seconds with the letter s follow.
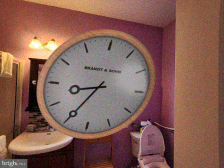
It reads 8h35
